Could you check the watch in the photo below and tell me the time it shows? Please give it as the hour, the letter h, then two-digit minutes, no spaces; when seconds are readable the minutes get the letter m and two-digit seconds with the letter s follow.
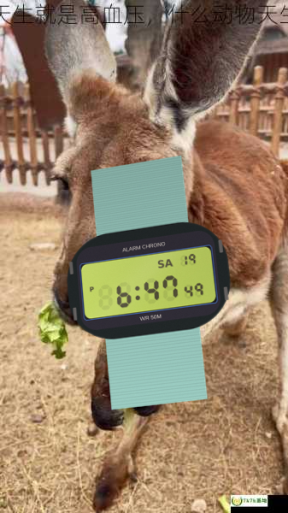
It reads 6h47m49s
